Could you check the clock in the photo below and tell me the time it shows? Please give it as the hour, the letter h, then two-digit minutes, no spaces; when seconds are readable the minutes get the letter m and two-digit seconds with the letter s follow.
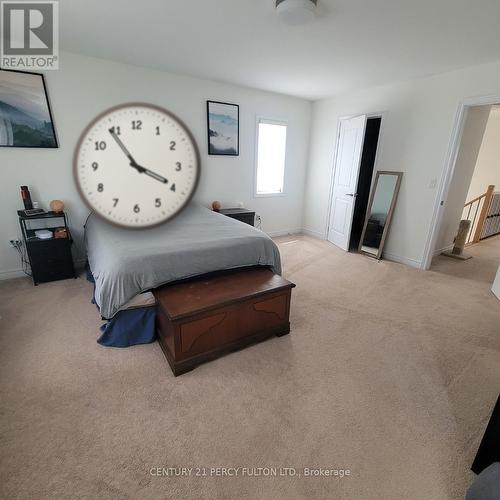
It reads 3h54
